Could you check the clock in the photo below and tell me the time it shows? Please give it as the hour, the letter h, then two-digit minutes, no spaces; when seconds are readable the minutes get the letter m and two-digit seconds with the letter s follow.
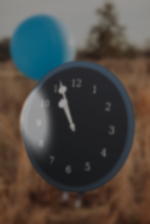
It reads 10h56
